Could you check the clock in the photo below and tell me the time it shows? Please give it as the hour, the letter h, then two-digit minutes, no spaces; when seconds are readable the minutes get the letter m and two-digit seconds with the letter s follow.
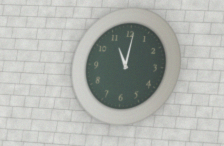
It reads 11h01
